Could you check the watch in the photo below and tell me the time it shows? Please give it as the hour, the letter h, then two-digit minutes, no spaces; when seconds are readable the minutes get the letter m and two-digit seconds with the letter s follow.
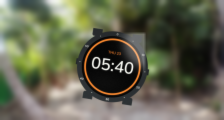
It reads 5h40
